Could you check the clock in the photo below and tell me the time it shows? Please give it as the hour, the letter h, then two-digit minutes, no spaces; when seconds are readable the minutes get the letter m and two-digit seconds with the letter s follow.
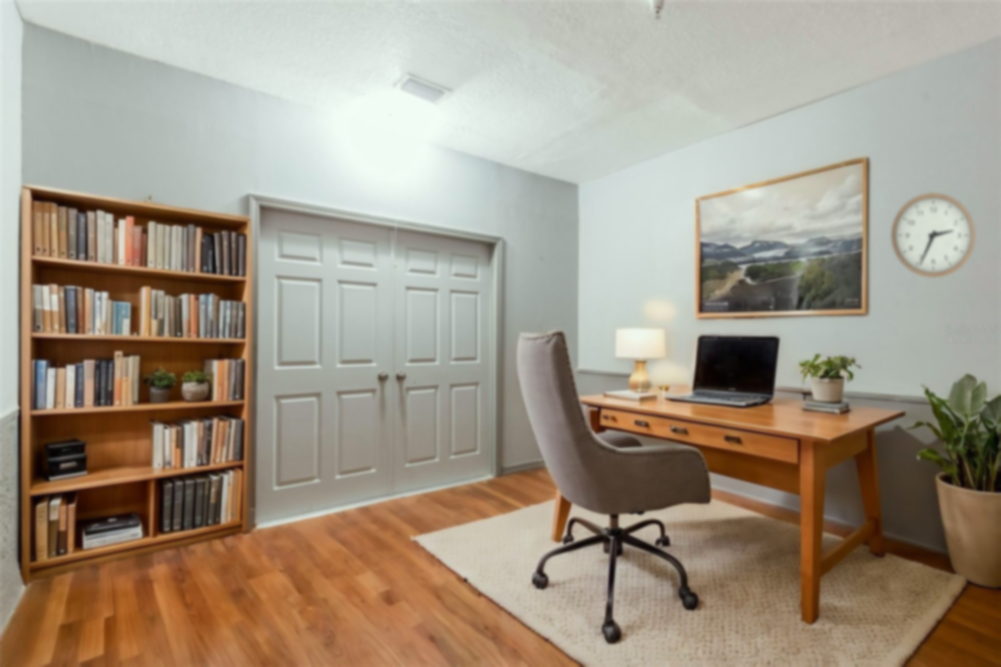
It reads 2h34
